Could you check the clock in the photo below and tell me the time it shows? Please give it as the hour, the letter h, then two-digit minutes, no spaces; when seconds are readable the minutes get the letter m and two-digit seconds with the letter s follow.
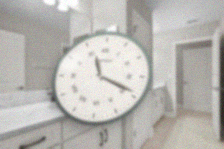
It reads 11h19
